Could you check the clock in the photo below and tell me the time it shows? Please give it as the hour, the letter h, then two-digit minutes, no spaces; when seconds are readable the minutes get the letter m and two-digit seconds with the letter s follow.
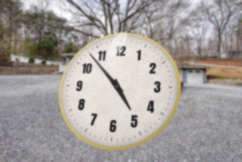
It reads 4h53
